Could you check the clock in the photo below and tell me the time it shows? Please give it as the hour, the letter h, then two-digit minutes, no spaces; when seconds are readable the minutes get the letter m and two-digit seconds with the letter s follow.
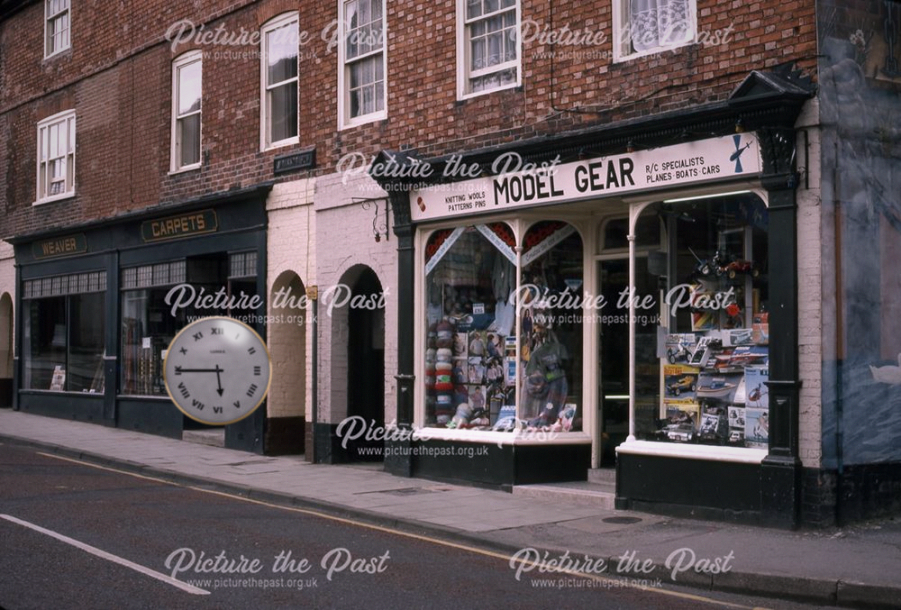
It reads 5h45
